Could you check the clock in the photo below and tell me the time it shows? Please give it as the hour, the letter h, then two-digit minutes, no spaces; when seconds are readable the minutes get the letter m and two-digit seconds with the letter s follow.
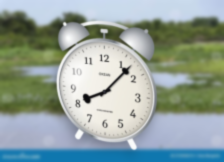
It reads 8h07
